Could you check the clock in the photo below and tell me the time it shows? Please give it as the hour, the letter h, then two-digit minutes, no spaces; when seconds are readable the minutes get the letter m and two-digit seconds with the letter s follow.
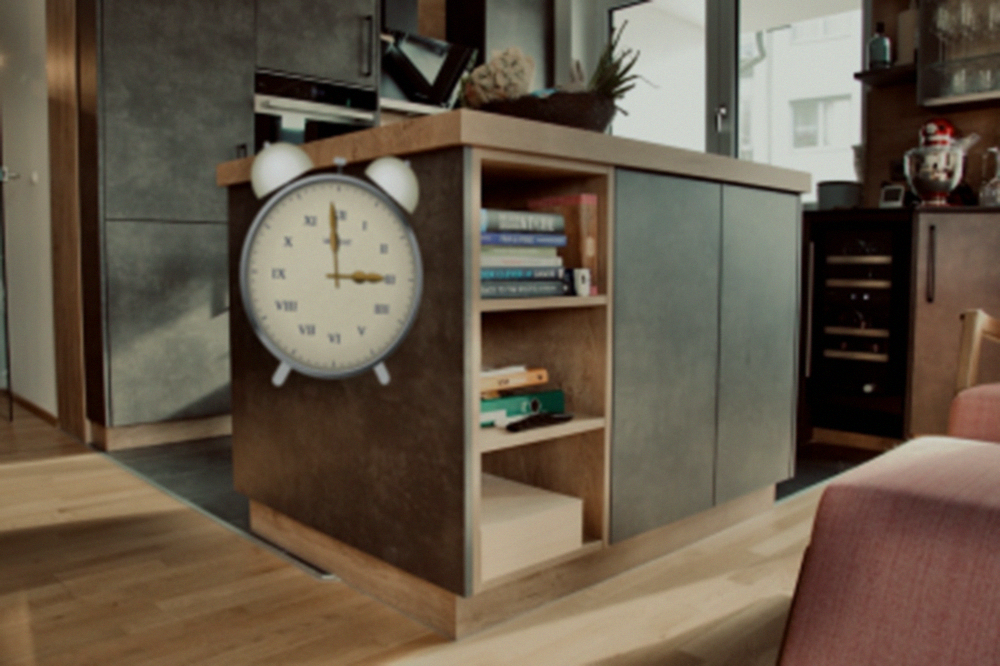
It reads 2h59
